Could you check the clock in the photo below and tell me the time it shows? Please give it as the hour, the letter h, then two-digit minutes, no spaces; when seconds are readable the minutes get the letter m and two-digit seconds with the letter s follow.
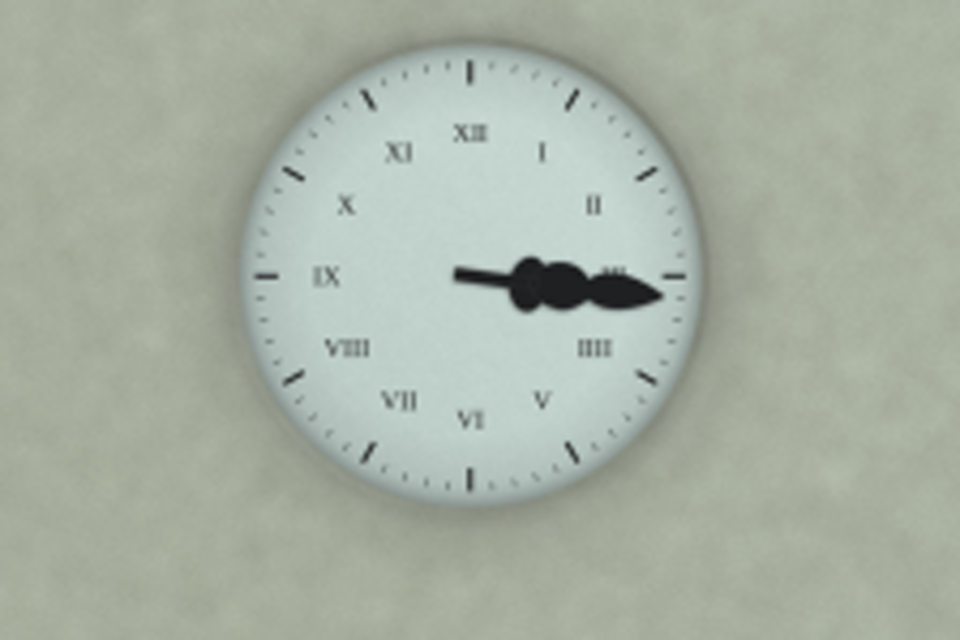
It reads 3h16
